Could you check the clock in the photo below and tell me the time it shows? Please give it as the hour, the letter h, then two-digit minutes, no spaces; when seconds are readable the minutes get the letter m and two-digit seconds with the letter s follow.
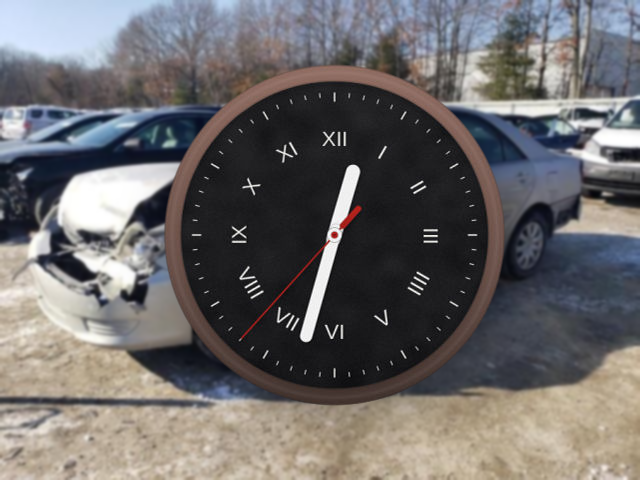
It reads 12h32m37s
